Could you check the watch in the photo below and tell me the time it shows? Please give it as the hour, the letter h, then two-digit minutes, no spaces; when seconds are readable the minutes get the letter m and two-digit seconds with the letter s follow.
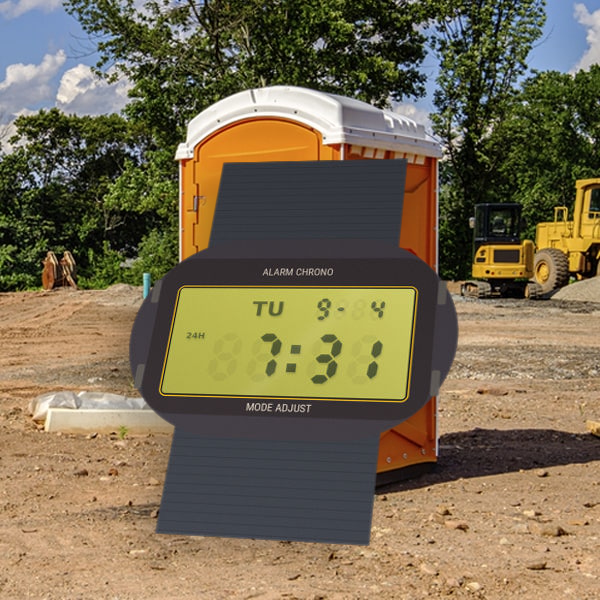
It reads 7h31
